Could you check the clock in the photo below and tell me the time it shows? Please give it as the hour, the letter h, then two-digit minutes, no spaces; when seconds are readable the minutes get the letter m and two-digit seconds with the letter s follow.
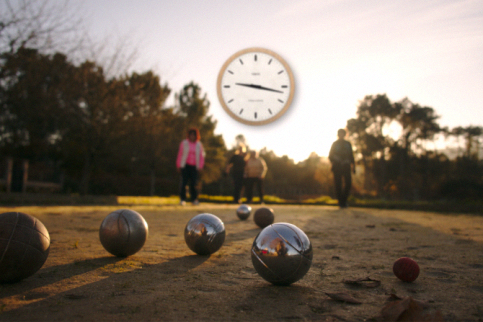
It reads 9h17
